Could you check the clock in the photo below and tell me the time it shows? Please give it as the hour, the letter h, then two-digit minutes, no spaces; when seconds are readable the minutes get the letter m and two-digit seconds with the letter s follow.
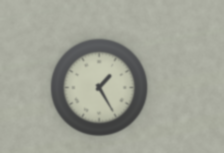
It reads 1h25
